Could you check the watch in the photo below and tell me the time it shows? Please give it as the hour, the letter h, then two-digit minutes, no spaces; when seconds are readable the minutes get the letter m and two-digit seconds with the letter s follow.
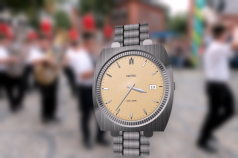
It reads 3h36
